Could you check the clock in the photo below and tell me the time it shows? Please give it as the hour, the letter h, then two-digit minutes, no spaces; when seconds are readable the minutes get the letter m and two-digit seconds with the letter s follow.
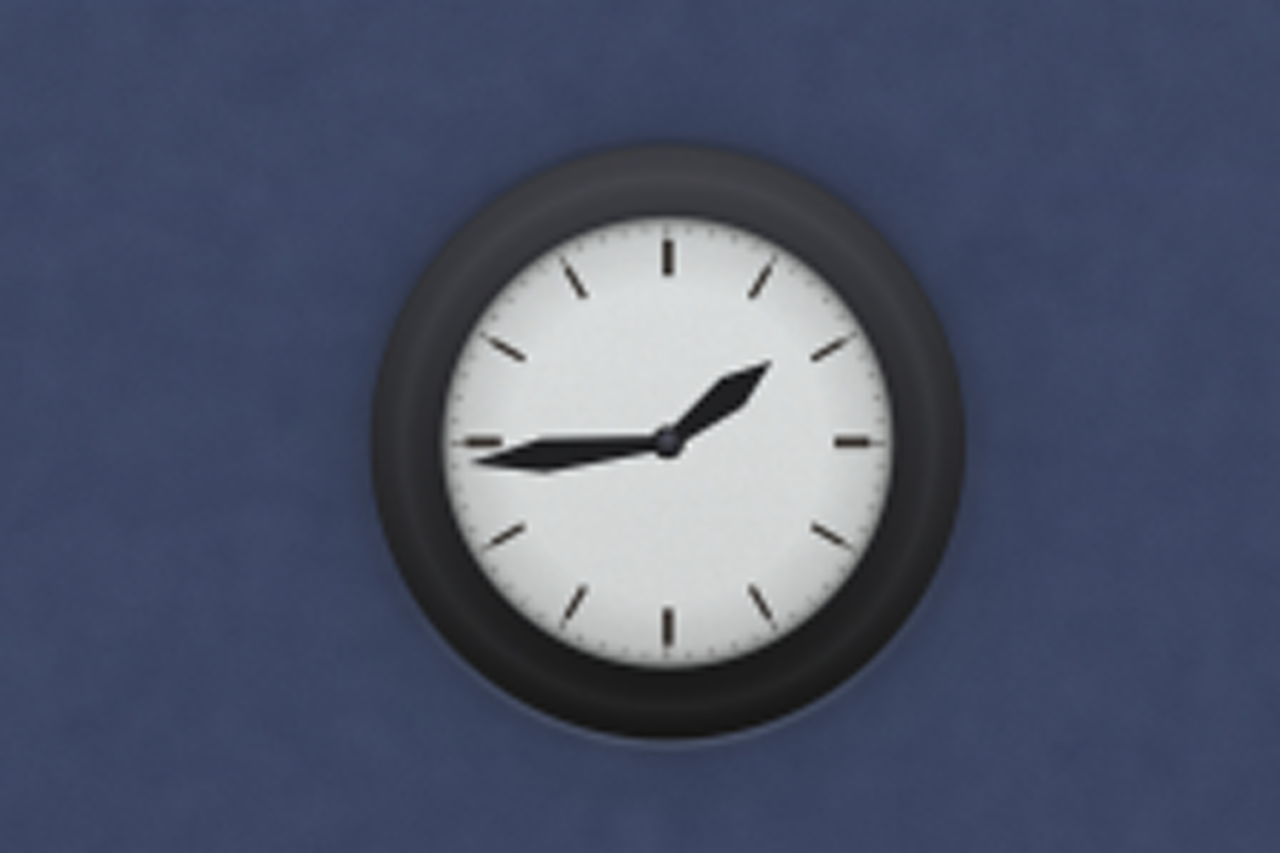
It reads 1h44
